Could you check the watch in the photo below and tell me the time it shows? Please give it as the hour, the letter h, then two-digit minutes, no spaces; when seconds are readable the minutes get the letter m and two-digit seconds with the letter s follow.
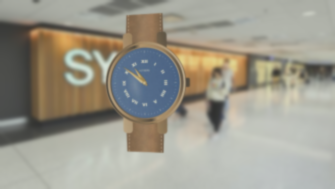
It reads 10h51
